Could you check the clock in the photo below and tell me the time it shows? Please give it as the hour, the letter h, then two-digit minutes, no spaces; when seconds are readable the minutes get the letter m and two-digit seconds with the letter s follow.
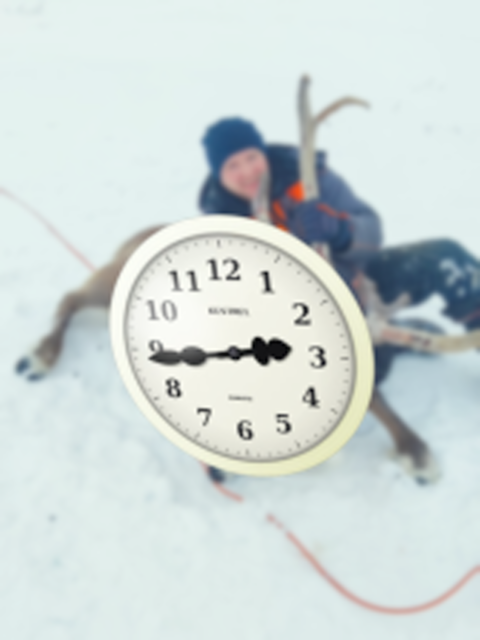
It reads 2h44
